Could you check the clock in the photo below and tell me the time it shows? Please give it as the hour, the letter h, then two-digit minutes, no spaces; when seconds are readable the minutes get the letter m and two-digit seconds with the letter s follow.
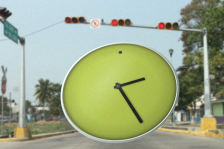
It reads 2h25
